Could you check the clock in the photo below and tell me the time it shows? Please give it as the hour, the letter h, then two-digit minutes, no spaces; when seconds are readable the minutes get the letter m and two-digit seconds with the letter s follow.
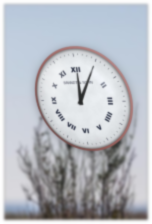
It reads 12h05
